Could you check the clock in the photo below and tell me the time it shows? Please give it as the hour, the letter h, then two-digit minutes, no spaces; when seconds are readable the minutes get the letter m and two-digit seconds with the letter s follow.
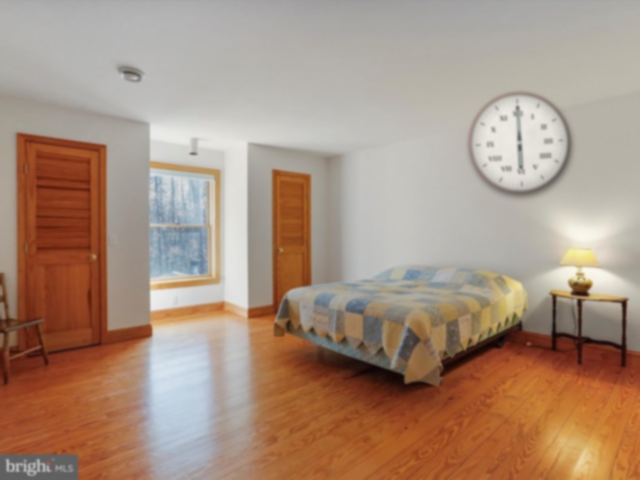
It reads 6h00
